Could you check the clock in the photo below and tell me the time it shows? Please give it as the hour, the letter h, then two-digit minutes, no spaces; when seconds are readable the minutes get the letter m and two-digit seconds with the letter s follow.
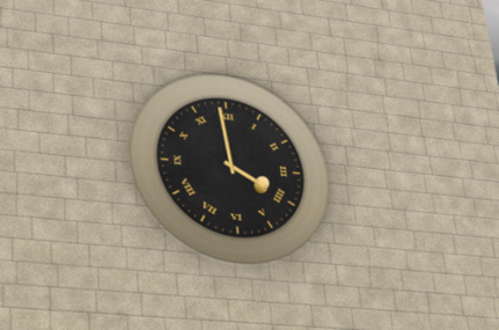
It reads 3h59
